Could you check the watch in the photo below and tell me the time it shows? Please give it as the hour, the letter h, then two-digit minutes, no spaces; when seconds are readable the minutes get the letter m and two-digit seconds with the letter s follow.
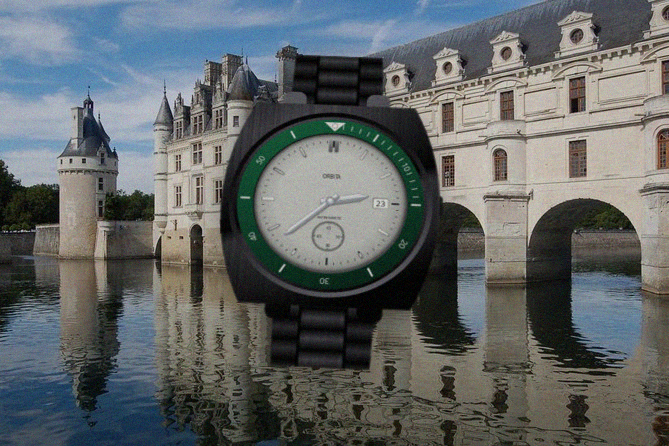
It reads 2h38
